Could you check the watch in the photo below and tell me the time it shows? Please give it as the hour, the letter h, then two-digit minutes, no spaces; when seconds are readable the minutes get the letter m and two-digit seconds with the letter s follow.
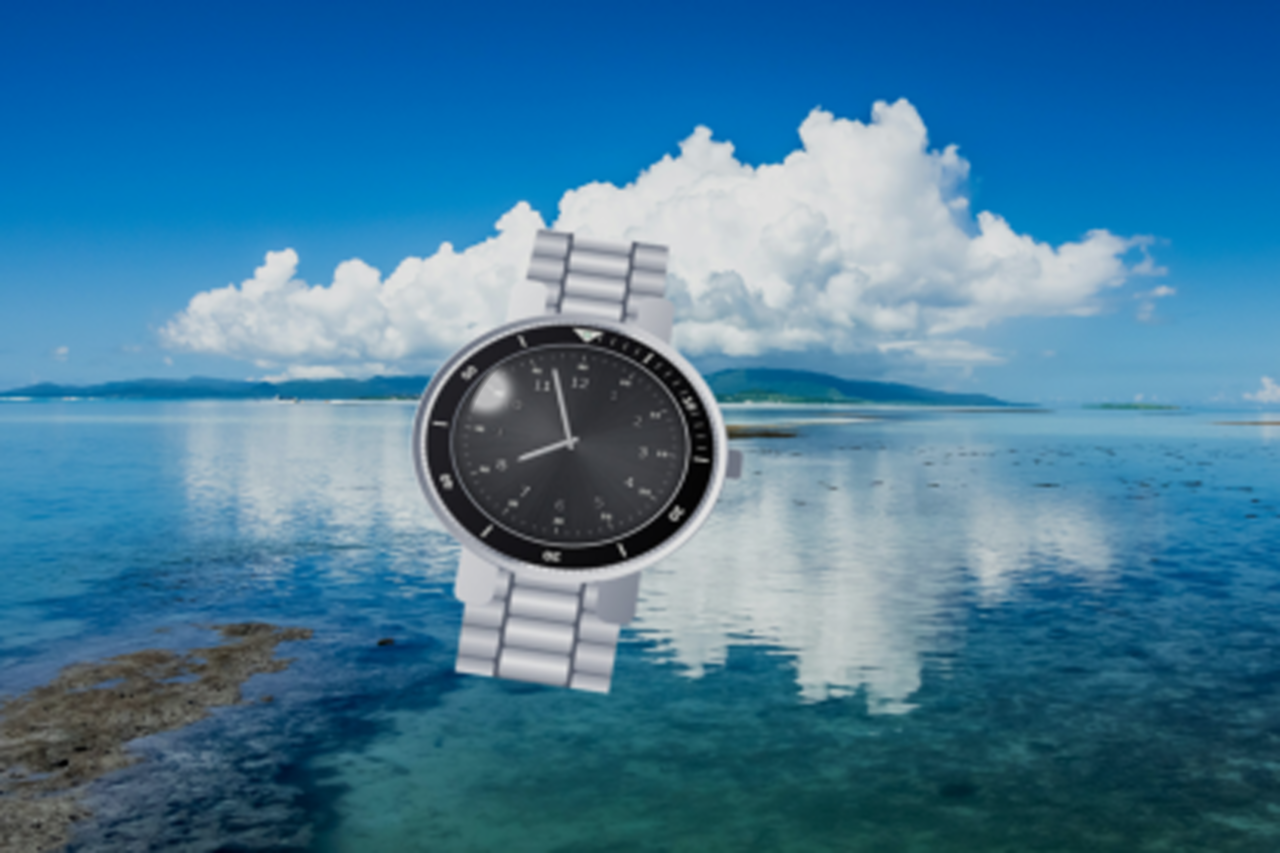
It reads 7h57
